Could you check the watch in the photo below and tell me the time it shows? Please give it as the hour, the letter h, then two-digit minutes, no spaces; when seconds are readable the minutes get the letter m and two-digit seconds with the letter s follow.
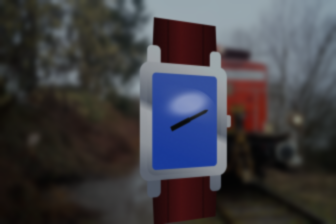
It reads 8h11
